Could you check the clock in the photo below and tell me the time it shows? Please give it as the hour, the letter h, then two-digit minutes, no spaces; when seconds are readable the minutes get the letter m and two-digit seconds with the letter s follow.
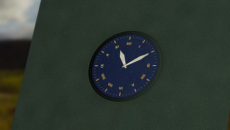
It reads 11h10
